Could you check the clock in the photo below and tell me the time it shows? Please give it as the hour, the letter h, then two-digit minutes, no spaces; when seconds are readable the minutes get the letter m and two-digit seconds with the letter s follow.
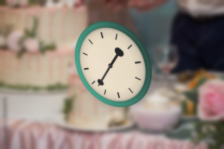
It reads 1h38
